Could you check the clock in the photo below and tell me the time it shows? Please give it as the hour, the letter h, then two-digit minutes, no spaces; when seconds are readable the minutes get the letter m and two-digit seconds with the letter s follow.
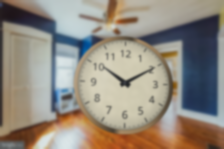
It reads 10h10
